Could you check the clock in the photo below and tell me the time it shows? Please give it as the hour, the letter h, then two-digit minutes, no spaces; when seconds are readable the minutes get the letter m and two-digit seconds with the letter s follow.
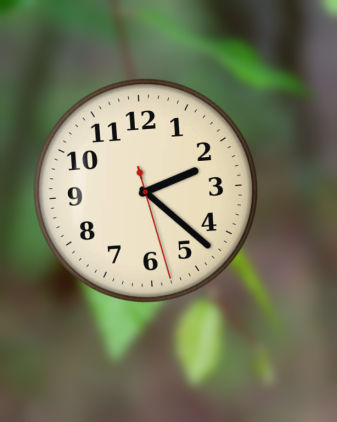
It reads 2h22m28s
